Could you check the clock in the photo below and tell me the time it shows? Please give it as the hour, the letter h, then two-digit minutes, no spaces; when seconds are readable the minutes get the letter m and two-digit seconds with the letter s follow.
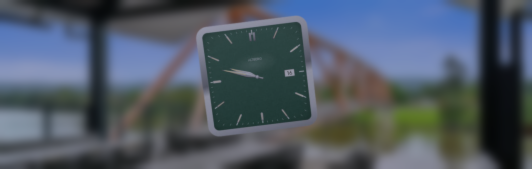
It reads 9h48
